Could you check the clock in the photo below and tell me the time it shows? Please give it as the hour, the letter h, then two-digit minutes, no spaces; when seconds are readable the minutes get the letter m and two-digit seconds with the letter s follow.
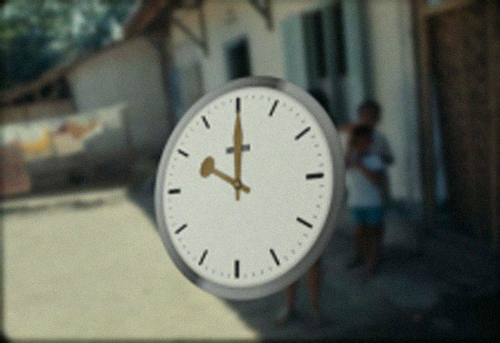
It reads 10h00
